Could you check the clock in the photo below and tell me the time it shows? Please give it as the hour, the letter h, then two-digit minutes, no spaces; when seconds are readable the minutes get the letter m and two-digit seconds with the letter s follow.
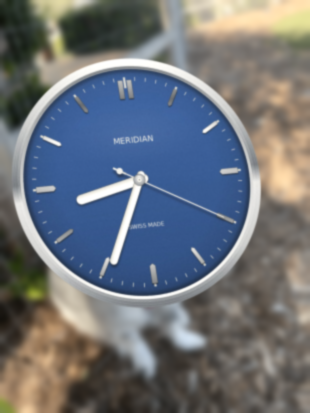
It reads 8h34m20s
